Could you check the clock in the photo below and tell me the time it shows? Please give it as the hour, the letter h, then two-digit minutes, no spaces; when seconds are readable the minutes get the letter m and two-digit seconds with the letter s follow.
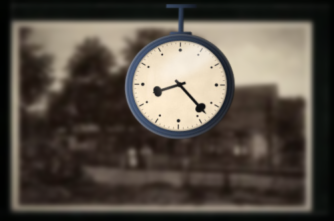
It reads 8h23
